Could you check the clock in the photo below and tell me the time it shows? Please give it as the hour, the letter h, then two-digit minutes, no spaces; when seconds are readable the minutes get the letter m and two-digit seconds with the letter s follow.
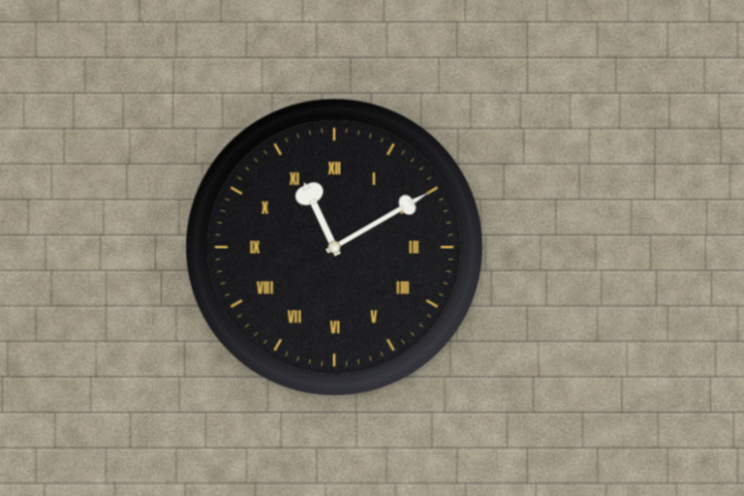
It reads 11h10
